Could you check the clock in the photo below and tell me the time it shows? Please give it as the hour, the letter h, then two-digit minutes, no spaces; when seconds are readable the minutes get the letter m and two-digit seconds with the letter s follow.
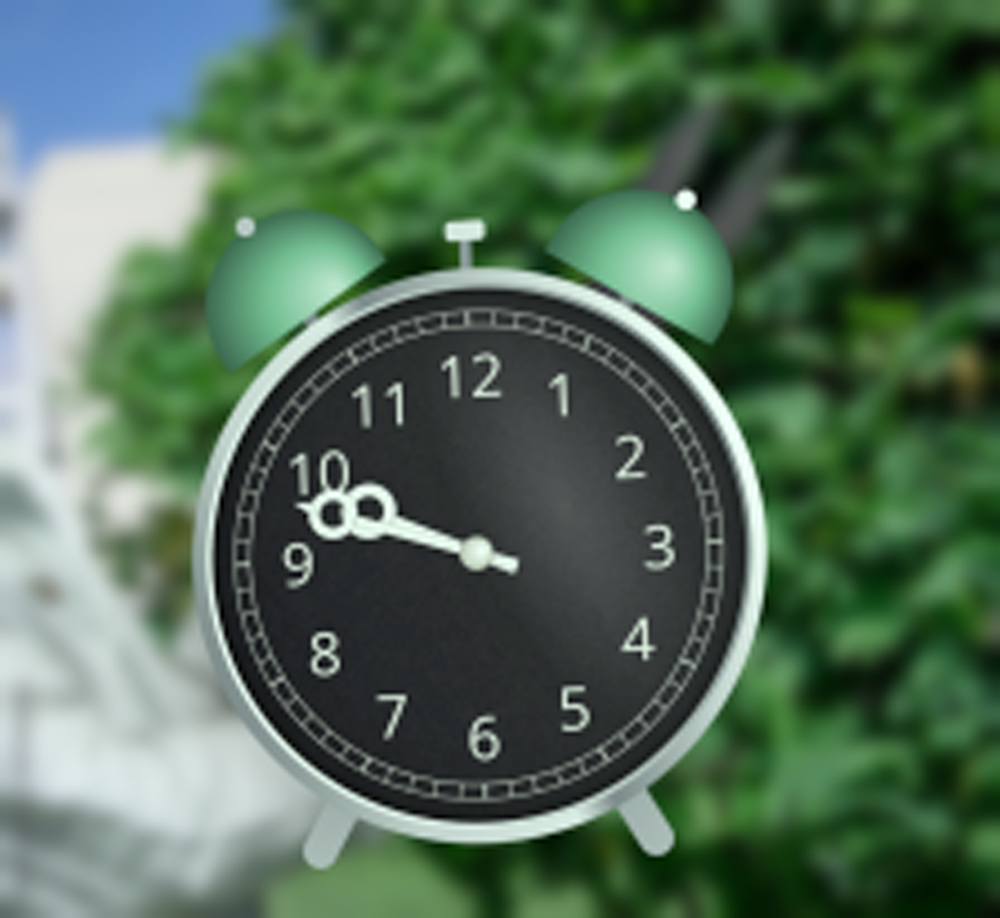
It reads 9h48
